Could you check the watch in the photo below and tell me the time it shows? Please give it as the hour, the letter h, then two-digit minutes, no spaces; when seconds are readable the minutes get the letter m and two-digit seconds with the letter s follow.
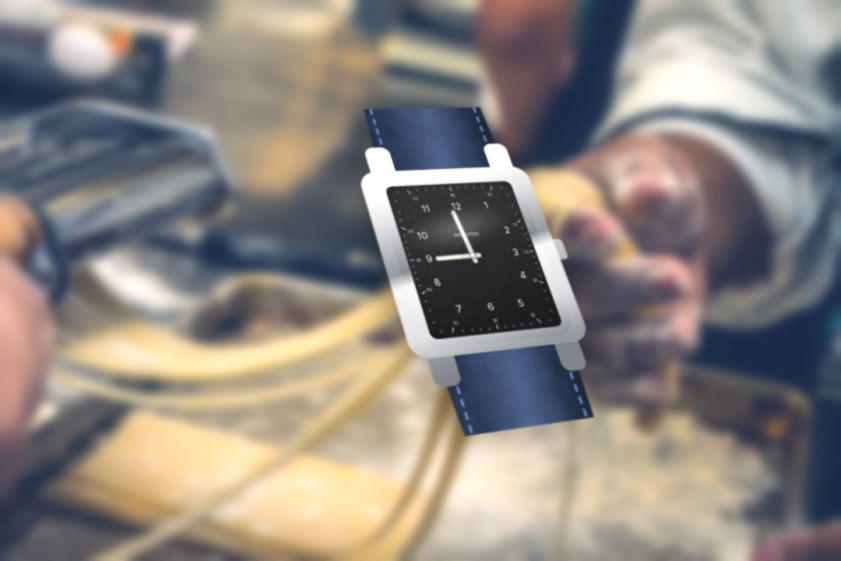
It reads 8h59
